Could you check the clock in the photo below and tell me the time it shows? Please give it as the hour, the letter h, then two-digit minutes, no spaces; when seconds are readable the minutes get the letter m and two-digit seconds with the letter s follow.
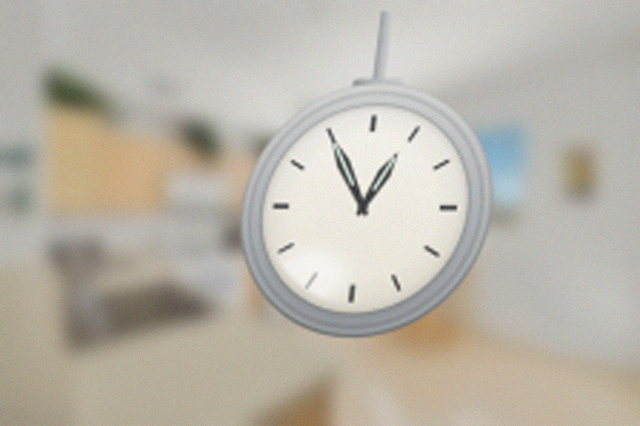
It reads 12h55
